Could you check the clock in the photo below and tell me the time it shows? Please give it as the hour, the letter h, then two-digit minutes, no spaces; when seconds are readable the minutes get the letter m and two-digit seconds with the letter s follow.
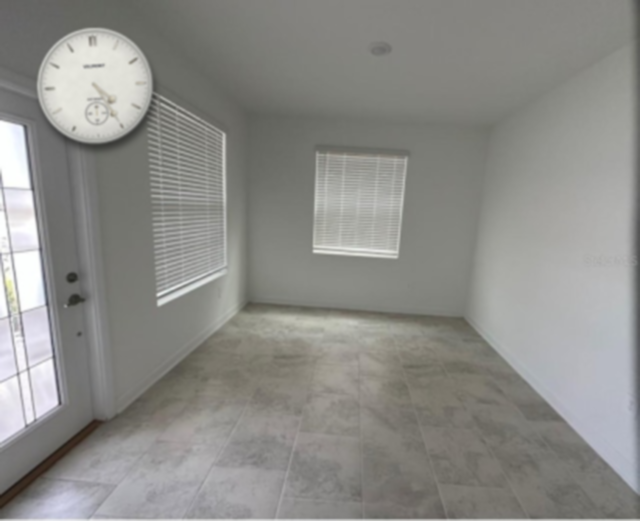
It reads 4h25
